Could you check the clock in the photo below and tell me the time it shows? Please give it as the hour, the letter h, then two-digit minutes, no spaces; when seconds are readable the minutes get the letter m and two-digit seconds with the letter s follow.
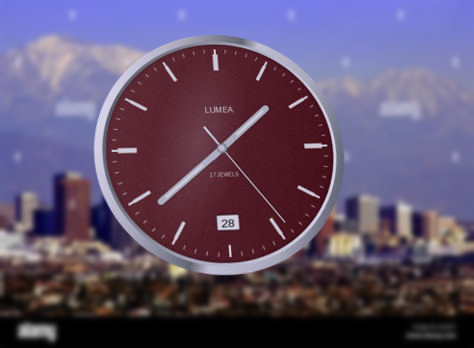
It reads 1h38m24s
